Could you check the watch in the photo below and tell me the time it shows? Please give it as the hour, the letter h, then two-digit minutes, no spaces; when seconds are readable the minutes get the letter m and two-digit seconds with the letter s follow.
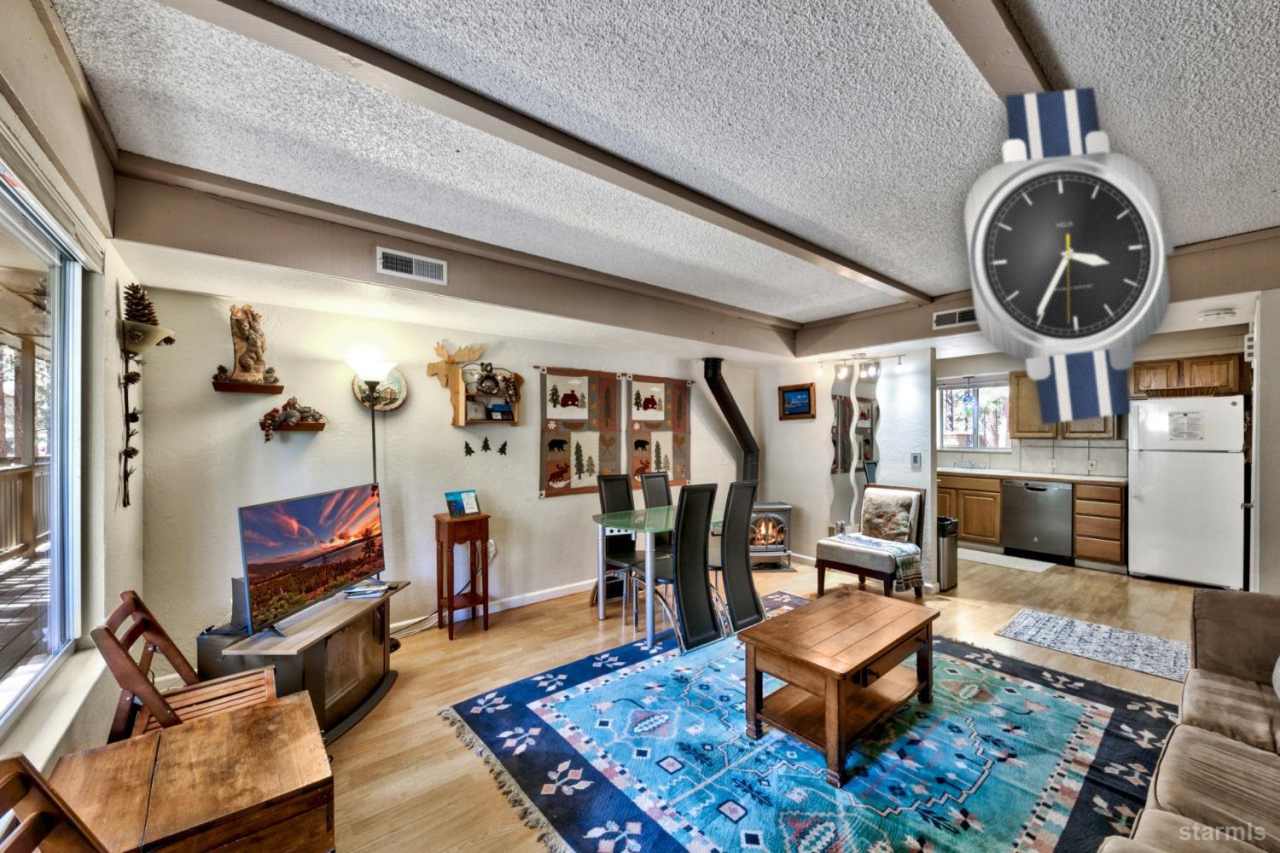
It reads 3h35m31s
